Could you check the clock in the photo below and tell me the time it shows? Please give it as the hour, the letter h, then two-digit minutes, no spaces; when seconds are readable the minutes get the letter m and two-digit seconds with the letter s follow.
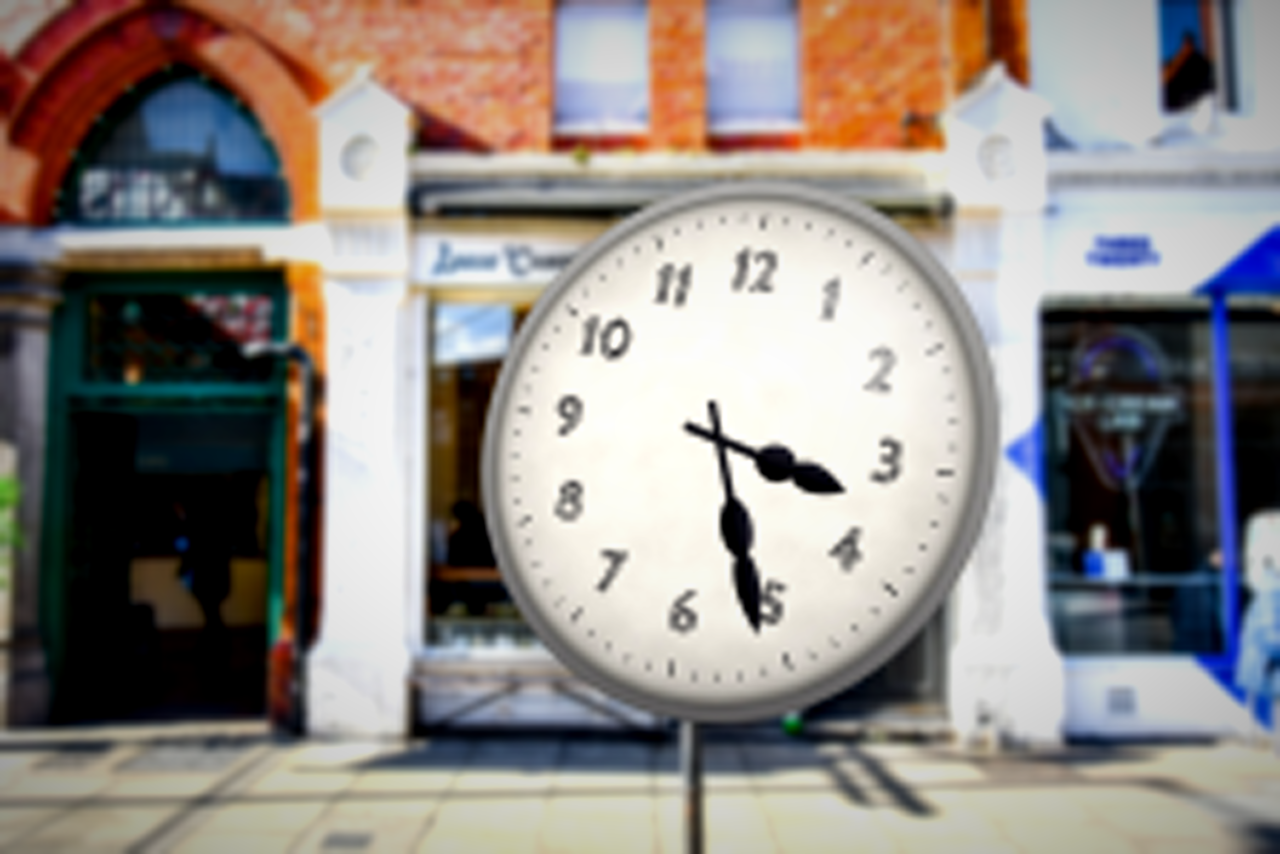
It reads 3h26
